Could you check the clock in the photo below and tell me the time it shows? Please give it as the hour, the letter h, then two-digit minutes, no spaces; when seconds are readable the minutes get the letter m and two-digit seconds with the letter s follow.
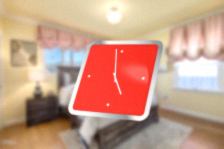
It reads 4h58
